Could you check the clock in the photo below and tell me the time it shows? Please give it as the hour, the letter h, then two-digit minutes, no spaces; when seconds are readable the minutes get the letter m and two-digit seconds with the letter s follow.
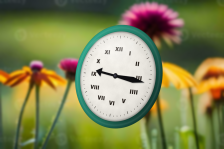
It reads 9h16
